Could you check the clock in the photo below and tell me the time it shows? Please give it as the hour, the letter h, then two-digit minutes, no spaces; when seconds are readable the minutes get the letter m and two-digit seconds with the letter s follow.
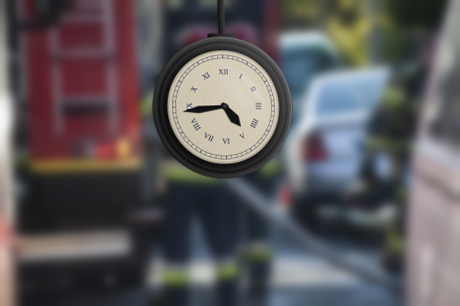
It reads 4h44
